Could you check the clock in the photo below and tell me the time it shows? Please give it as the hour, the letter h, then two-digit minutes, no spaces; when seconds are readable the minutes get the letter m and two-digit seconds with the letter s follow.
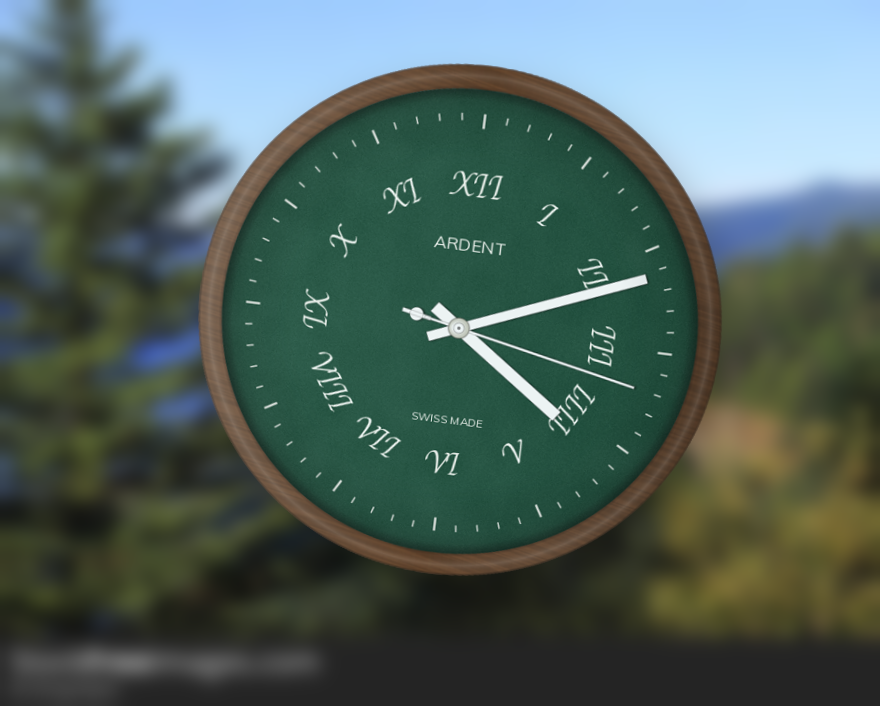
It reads 4h11m17s
